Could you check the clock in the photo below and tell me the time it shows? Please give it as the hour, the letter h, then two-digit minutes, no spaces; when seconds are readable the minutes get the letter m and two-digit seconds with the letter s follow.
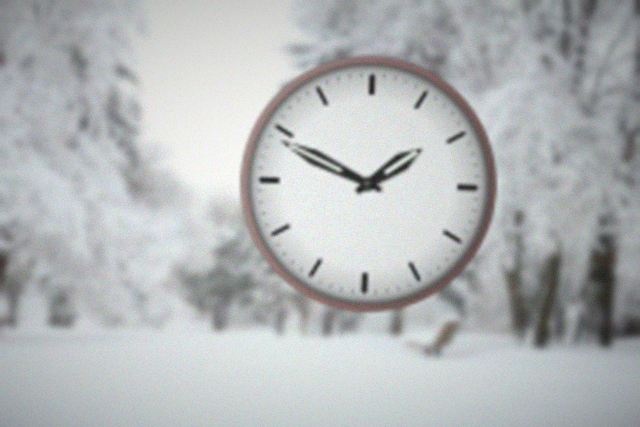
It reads 1h49
